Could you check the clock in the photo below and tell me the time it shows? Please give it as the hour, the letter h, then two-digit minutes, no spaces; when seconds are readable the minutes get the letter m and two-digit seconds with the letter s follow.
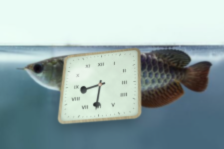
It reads 8h31
